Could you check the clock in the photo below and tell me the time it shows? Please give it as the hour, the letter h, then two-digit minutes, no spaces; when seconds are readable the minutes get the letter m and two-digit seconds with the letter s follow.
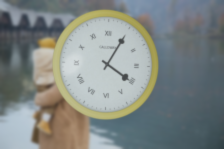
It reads 4h05
